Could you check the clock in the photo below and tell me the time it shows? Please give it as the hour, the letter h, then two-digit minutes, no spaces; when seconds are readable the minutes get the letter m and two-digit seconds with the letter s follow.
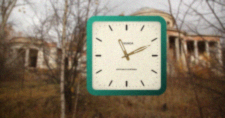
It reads 11h11
